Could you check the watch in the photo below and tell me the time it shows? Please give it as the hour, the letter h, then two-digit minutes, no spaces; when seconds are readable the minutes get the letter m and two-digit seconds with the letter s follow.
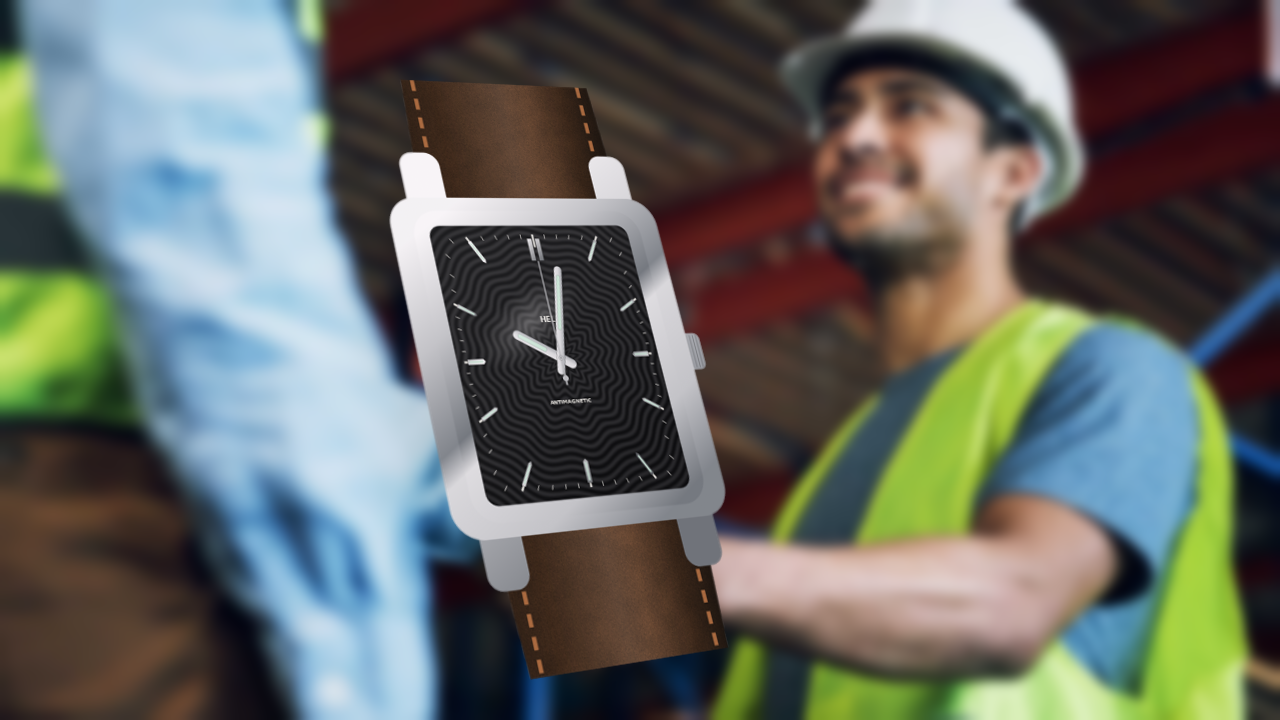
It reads 10h02m00s
